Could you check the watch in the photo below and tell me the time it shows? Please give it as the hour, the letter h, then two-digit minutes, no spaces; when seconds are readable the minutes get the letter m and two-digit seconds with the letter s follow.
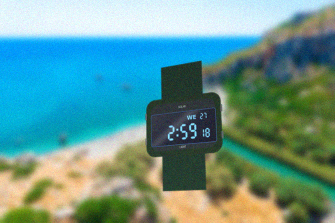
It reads 2h59m18s
